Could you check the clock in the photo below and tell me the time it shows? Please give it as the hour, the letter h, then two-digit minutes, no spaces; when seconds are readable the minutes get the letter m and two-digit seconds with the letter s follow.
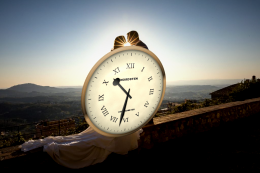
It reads 10h32
